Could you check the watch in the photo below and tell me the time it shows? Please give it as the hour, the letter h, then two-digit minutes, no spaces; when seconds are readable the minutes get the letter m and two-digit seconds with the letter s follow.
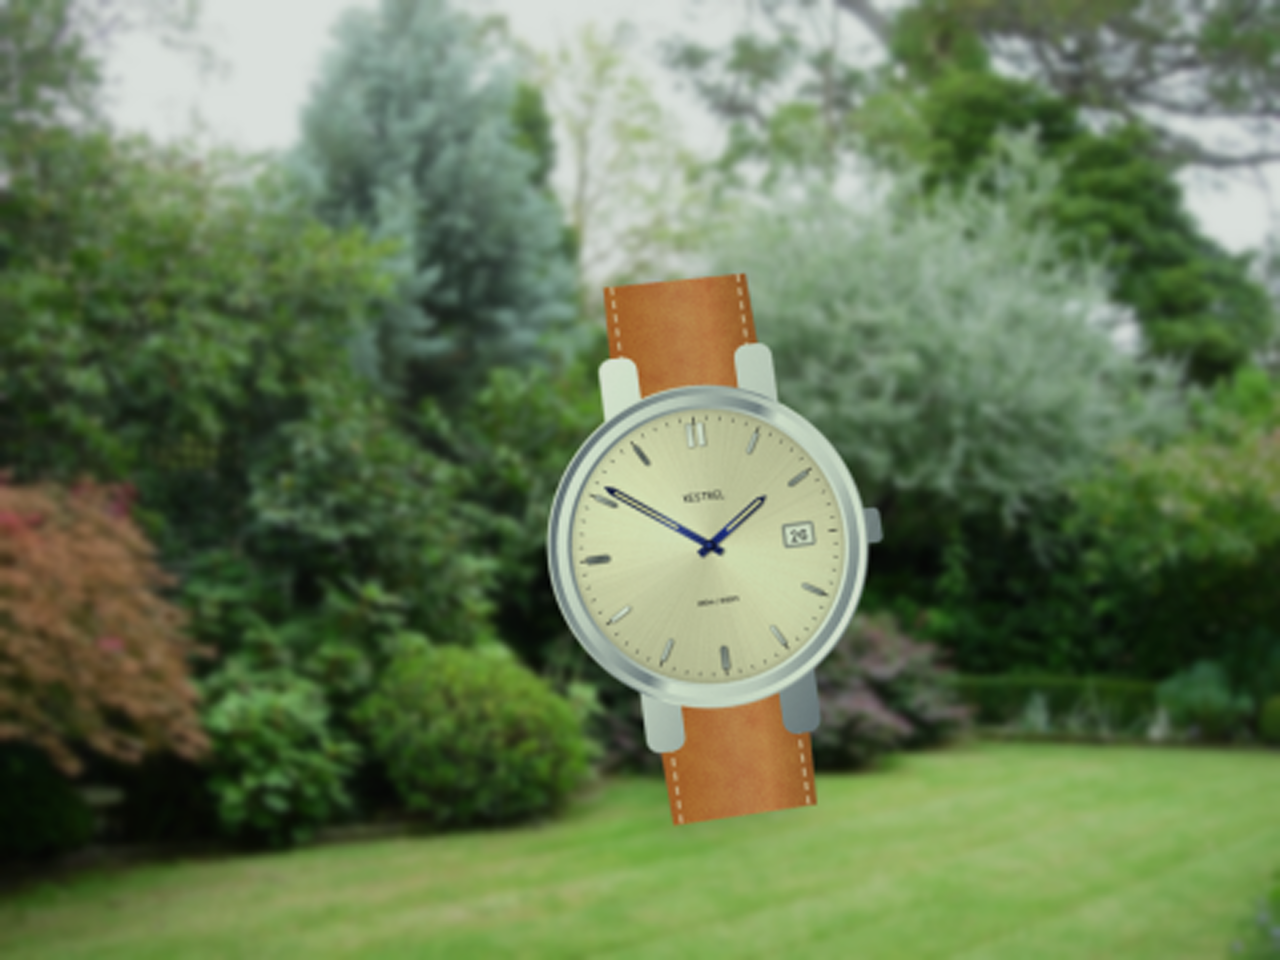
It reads 1h51
